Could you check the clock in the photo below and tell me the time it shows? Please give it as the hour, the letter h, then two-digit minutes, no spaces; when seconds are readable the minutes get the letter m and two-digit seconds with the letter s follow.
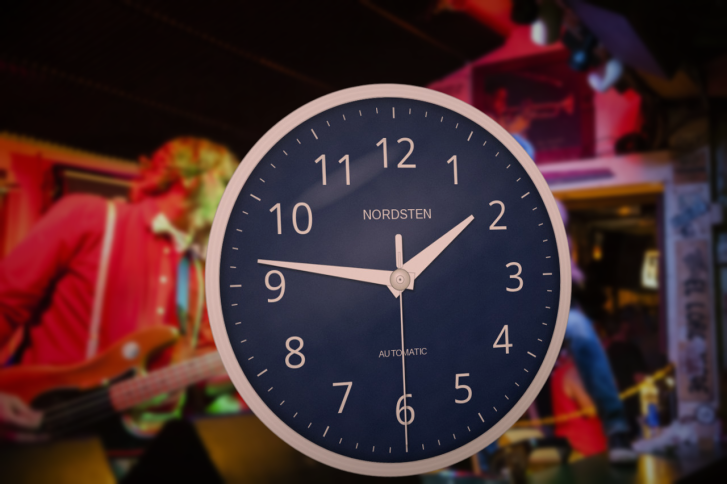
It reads 1h46m30s
